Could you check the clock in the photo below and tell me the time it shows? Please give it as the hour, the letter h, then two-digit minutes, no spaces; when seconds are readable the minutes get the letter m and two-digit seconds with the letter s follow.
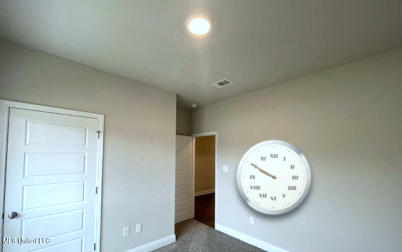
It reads 9h50
